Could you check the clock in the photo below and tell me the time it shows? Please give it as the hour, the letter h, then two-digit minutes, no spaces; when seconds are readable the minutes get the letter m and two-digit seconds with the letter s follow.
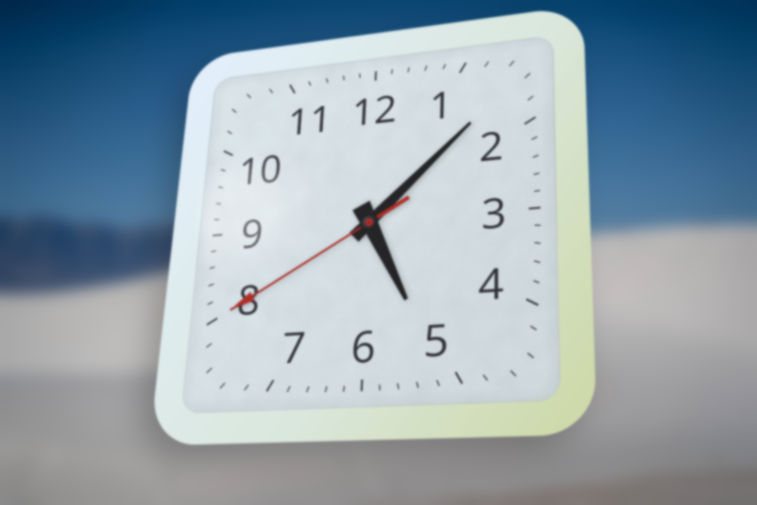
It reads 5h07m40s
